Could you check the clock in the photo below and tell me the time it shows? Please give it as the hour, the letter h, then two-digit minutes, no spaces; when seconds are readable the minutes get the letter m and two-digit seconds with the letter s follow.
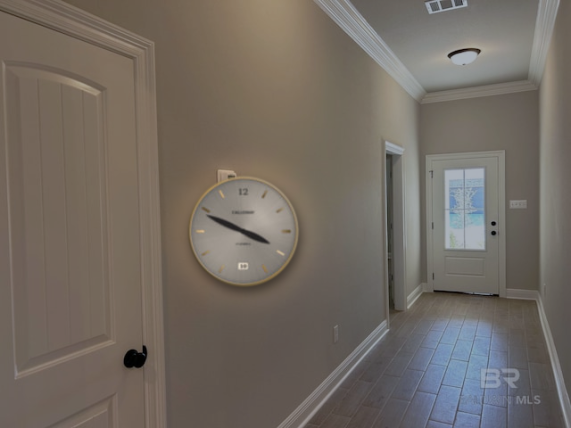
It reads 3h49
